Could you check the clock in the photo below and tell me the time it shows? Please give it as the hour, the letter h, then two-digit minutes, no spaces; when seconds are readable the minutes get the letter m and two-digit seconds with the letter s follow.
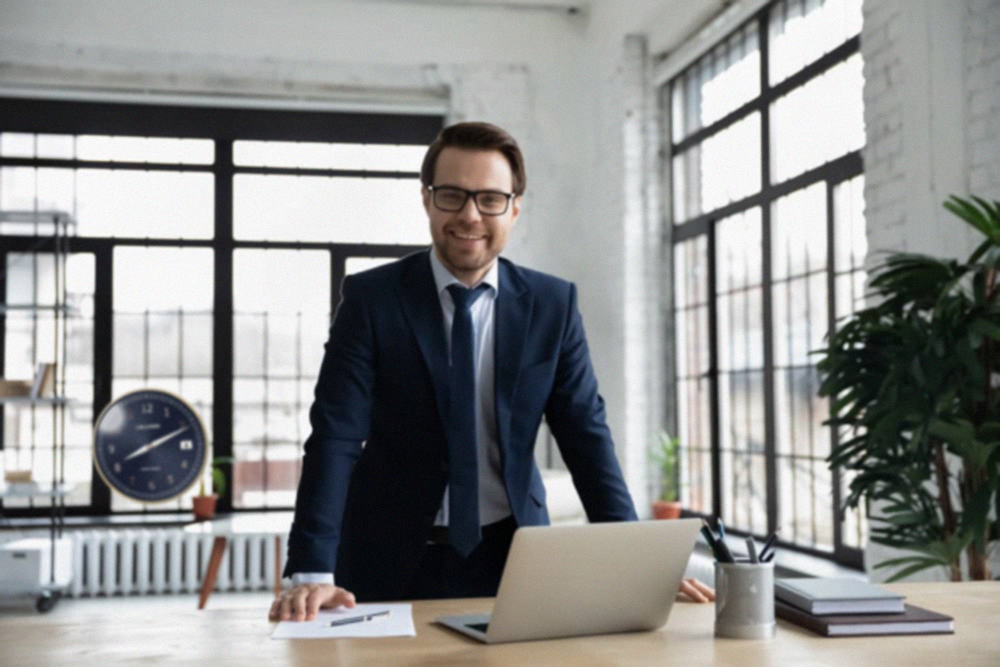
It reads 8h11
